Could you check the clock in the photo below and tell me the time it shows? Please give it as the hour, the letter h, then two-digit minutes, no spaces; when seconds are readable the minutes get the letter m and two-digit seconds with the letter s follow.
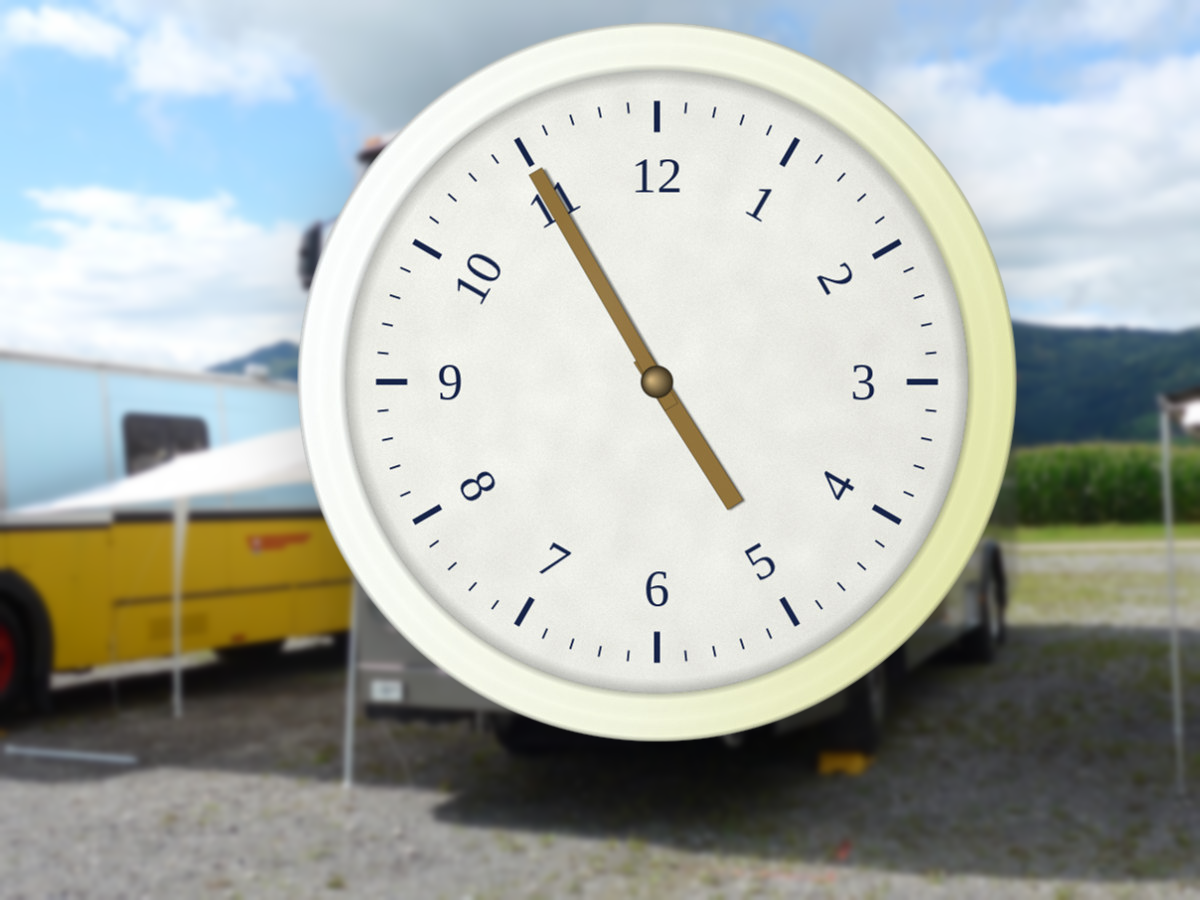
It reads 4h55
